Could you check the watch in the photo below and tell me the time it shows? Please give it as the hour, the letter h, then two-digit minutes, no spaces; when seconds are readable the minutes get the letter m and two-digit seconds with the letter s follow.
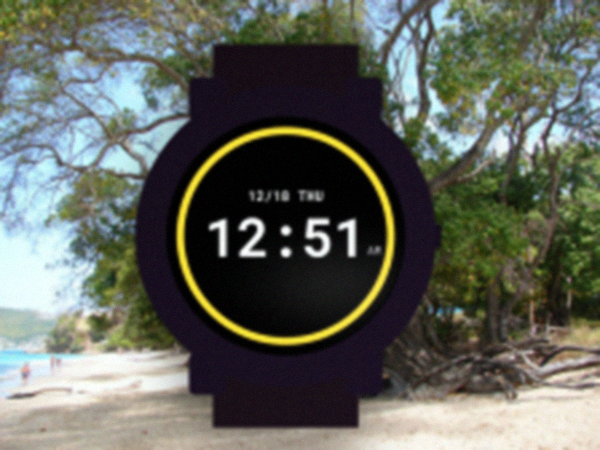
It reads 12h51
